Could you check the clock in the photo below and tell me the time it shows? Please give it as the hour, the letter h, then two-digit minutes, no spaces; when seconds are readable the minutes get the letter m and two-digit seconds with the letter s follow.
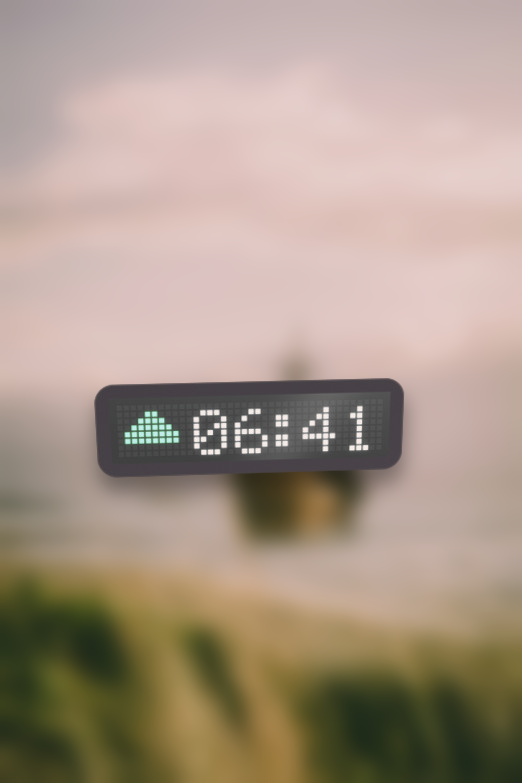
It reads 6h41
